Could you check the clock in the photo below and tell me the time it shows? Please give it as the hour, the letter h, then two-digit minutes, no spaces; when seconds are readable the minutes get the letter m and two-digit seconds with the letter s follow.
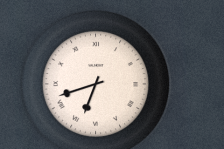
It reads 6h42
